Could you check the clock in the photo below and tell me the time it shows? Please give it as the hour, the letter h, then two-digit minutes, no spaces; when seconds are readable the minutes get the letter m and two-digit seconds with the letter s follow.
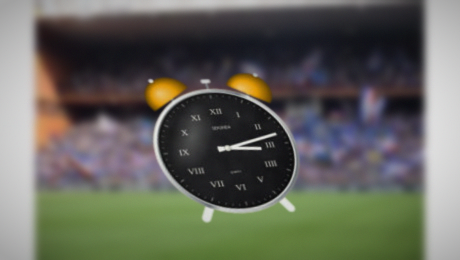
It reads 3h13
